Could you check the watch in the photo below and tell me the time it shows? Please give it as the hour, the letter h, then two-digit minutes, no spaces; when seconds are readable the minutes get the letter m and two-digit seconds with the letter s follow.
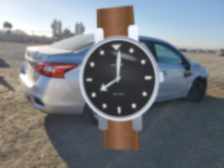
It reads 8h01
